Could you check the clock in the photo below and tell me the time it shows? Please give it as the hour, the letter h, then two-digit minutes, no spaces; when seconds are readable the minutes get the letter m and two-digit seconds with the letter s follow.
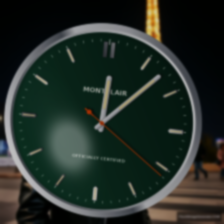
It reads 12h07m21s
